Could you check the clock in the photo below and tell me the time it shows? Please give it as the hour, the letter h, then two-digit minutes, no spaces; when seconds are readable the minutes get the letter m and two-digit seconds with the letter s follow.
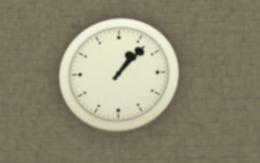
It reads 1h07
